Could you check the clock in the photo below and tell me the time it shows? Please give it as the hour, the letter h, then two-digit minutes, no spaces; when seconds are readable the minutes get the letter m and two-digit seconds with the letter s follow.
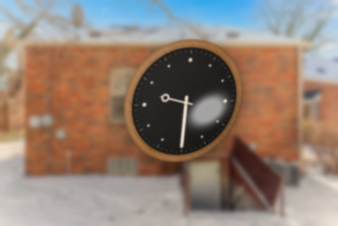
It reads 9h30
